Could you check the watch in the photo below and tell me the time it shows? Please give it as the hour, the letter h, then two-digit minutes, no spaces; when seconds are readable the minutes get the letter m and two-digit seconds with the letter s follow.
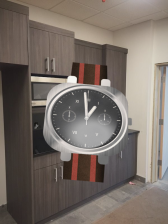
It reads 12h59
